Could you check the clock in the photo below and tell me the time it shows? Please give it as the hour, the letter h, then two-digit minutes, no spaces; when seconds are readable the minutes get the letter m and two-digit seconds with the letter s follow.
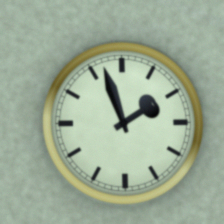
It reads 1h57
